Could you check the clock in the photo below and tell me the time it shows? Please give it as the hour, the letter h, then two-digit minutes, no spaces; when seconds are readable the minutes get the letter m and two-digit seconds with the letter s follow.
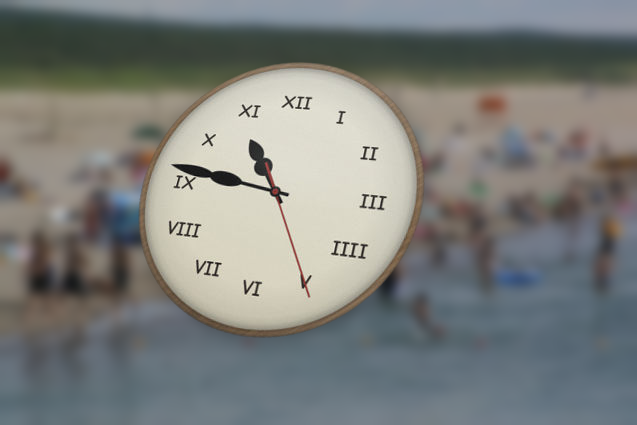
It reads 10h46m25s
